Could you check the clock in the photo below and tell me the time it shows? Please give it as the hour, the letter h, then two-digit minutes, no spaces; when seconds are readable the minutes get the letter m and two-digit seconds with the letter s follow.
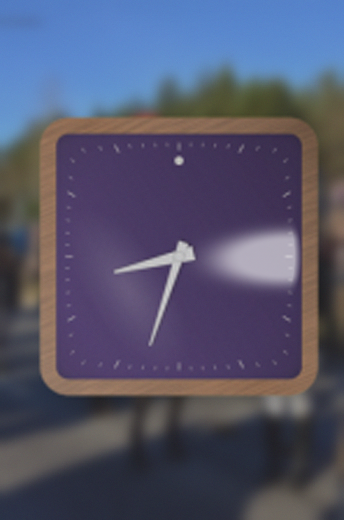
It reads 8h33
